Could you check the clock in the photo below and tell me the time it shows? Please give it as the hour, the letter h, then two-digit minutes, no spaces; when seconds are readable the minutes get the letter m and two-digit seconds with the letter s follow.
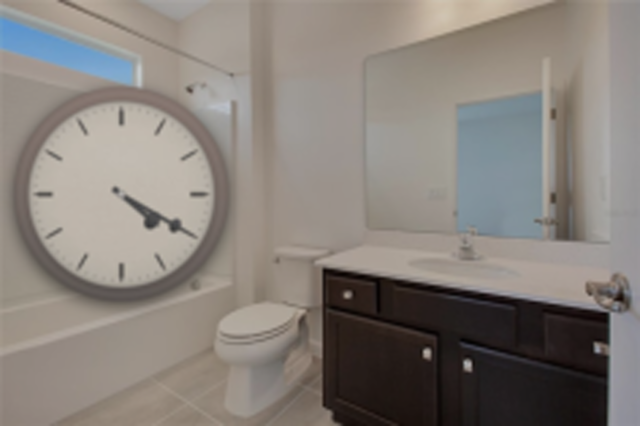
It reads 4h20
